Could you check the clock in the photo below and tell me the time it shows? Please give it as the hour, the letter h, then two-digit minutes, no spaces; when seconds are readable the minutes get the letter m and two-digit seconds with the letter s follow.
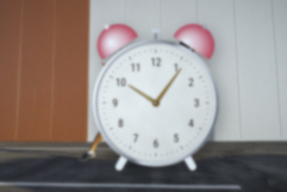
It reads 10h06
